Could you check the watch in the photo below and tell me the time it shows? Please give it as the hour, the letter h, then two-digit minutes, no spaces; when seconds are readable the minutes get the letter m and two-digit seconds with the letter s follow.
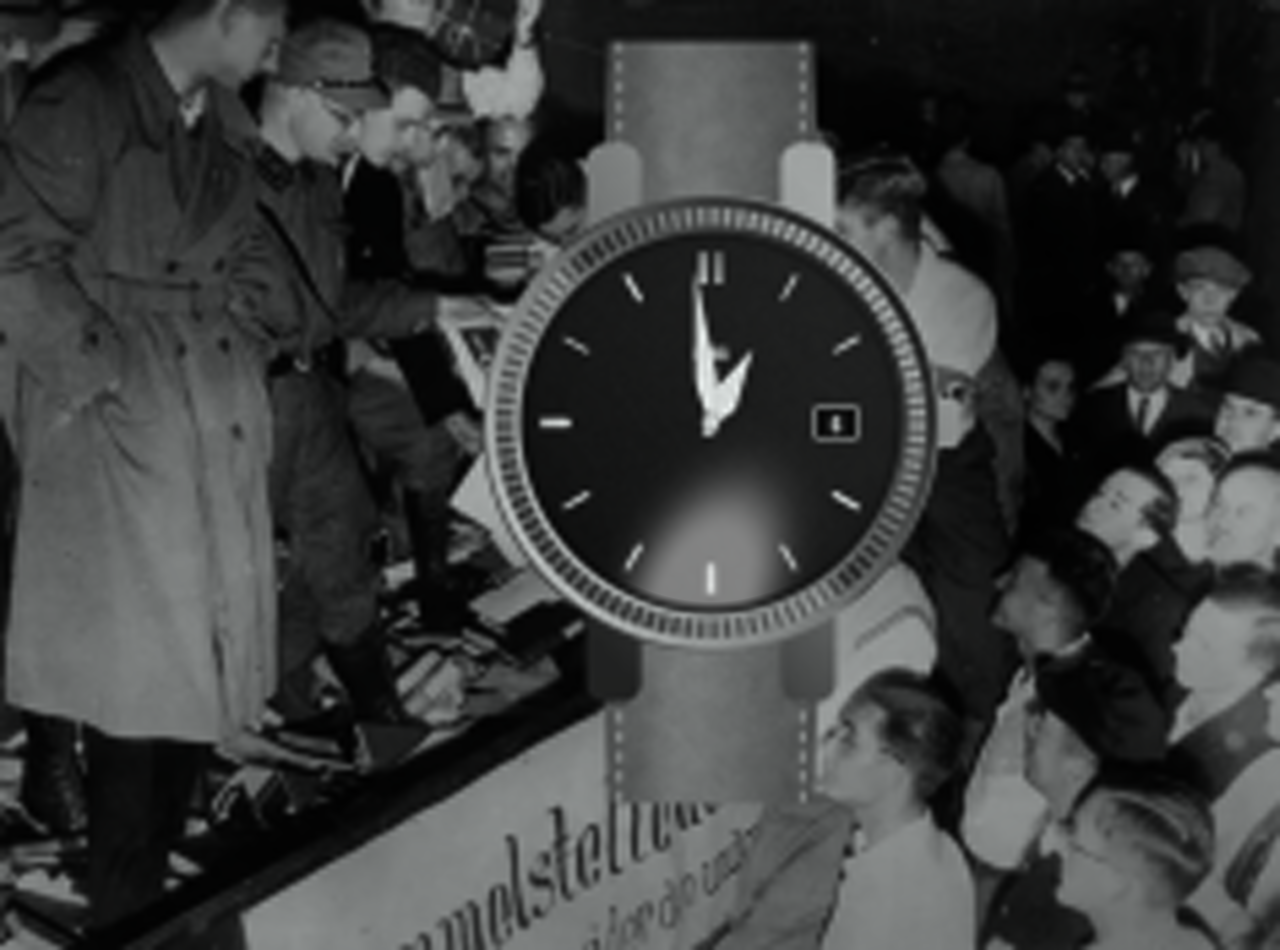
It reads 12h59
